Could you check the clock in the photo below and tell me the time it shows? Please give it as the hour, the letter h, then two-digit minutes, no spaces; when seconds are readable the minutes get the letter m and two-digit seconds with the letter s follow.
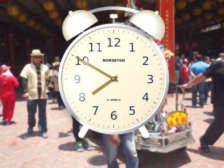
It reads 7h50
